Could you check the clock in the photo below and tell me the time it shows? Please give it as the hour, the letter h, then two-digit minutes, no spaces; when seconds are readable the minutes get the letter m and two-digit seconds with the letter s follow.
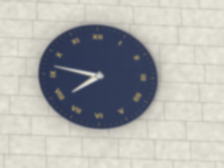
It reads 7h47
